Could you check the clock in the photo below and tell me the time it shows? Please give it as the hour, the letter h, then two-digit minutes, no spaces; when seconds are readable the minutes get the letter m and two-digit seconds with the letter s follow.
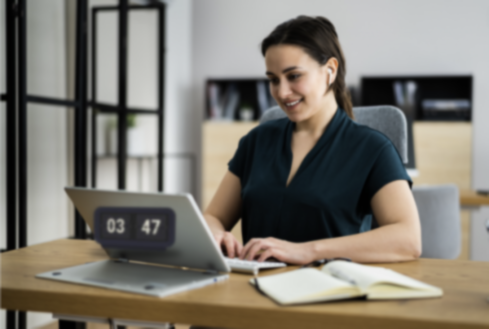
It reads 3h47
